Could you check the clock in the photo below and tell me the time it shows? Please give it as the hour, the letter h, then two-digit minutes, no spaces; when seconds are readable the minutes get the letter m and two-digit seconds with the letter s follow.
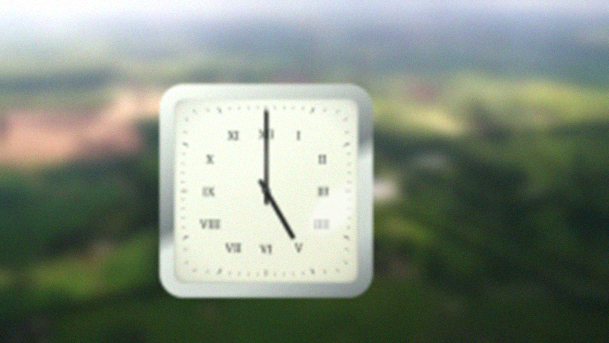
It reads 5h00
